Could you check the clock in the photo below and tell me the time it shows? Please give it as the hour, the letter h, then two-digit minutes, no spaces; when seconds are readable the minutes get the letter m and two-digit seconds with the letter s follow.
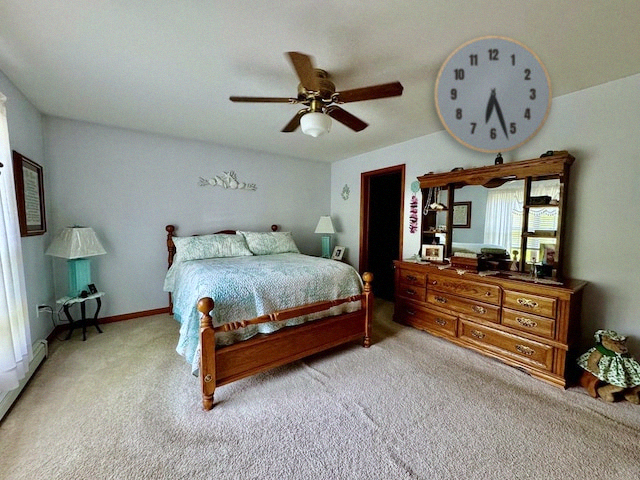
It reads 6h27
